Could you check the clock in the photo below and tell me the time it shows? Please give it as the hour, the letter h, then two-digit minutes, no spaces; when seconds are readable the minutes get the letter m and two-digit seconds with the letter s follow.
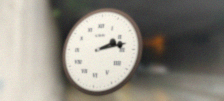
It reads 2h13
